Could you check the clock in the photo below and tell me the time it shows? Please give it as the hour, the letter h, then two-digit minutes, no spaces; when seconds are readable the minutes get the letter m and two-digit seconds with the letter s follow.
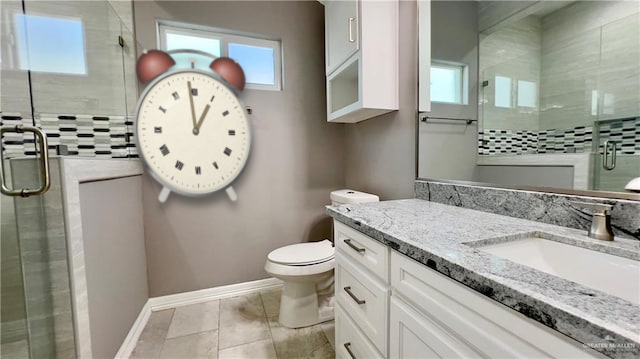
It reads 12h59
